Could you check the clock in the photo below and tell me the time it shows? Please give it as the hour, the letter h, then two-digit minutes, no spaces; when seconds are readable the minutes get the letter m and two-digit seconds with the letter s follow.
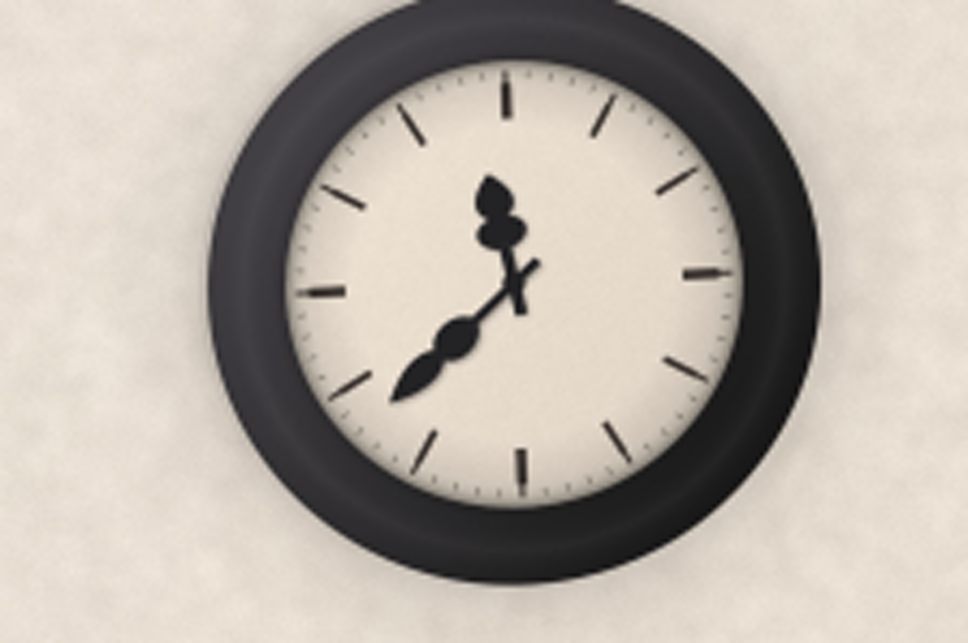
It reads 11h38
